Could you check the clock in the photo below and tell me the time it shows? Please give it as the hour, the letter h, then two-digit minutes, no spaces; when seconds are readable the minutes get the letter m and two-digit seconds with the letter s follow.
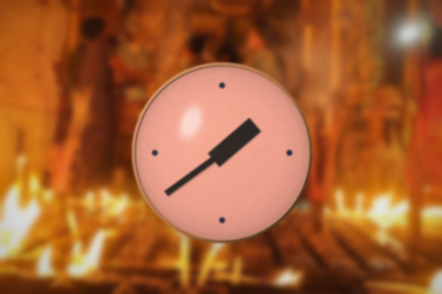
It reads 1h39
